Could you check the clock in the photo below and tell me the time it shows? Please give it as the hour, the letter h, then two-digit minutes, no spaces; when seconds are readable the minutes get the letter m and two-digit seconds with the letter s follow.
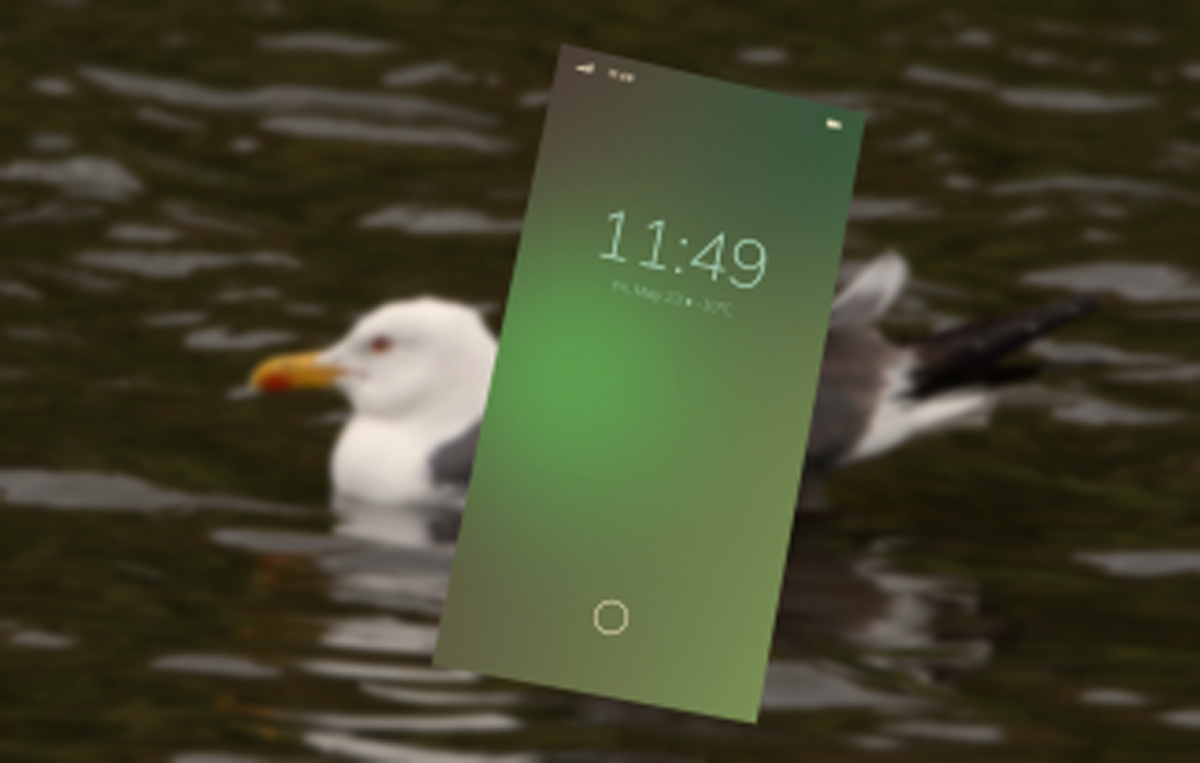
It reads 11h49
